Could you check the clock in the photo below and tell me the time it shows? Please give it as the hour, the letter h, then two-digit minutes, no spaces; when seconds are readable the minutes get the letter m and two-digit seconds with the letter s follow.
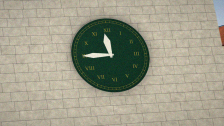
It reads 11h45
